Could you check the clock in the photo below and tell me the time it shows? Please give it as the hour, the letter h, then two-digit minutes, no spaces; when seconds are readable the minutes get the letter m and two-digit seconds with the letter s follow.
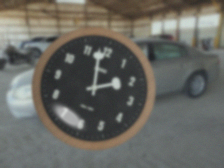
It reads 1h58
